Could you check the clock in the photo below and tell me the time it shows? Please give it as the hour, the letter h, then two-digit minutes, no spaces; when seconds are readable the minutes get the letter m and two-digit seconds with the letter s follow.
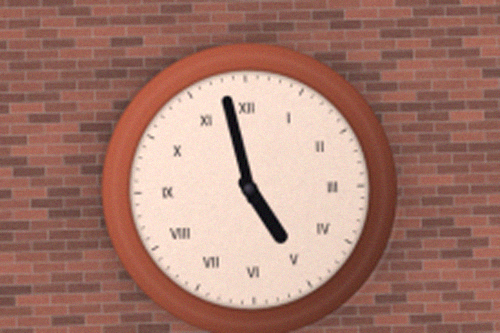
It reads 4h58
